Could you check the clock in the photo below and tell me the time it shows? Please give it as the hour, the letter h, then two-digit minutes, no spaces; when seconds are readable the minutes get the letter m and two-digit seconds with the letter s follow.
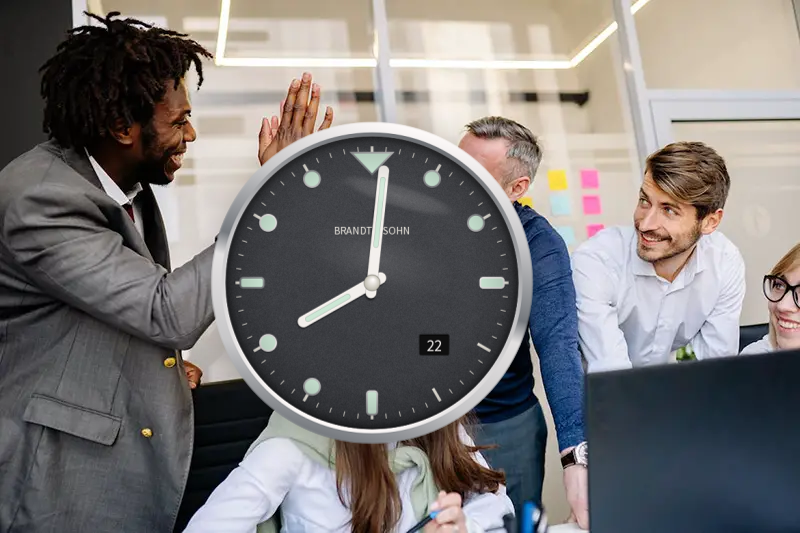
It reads 8h01
